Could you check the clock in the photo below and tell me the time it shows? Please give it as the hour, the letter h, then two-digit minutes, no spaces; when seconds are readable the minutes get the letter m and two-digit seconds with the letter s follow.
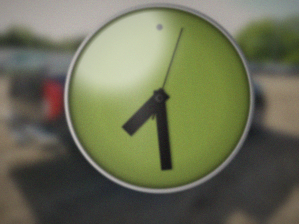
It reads 7h29m03s
